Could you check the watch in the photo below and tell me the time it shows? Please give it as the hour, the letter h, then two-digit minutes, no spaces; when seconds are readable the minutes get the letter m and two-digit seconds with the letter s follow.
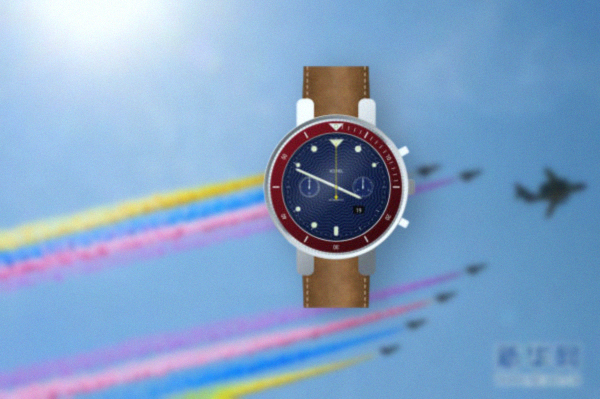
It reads 3h49
